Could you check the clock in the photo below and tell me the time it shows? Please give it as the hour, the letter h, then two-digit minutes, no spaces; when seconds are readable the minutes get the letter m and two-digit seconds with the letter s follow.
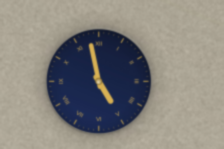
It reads 4h58
